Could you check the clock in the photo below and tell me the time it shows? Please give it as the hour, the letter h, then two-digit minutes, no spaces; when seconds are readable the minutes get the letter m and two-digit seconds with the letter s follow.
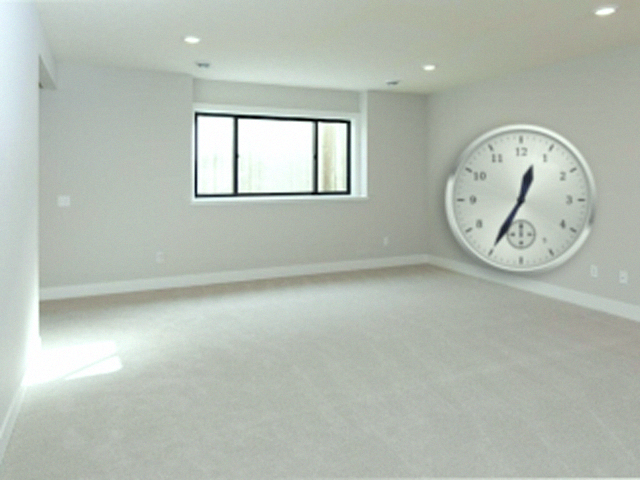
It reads 12h35
